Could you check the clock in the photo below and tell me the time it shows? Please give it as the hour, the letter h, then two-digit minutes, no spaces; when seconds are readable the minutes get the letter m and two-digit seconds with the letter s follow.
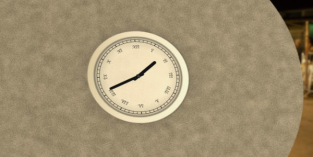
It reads 1h41
